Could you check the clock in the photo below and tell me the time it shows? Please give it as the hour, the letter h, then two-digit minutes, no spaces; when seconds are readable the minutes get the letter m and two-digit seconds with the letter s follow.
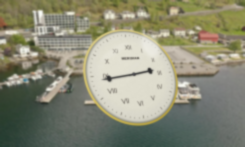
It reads 2h44
